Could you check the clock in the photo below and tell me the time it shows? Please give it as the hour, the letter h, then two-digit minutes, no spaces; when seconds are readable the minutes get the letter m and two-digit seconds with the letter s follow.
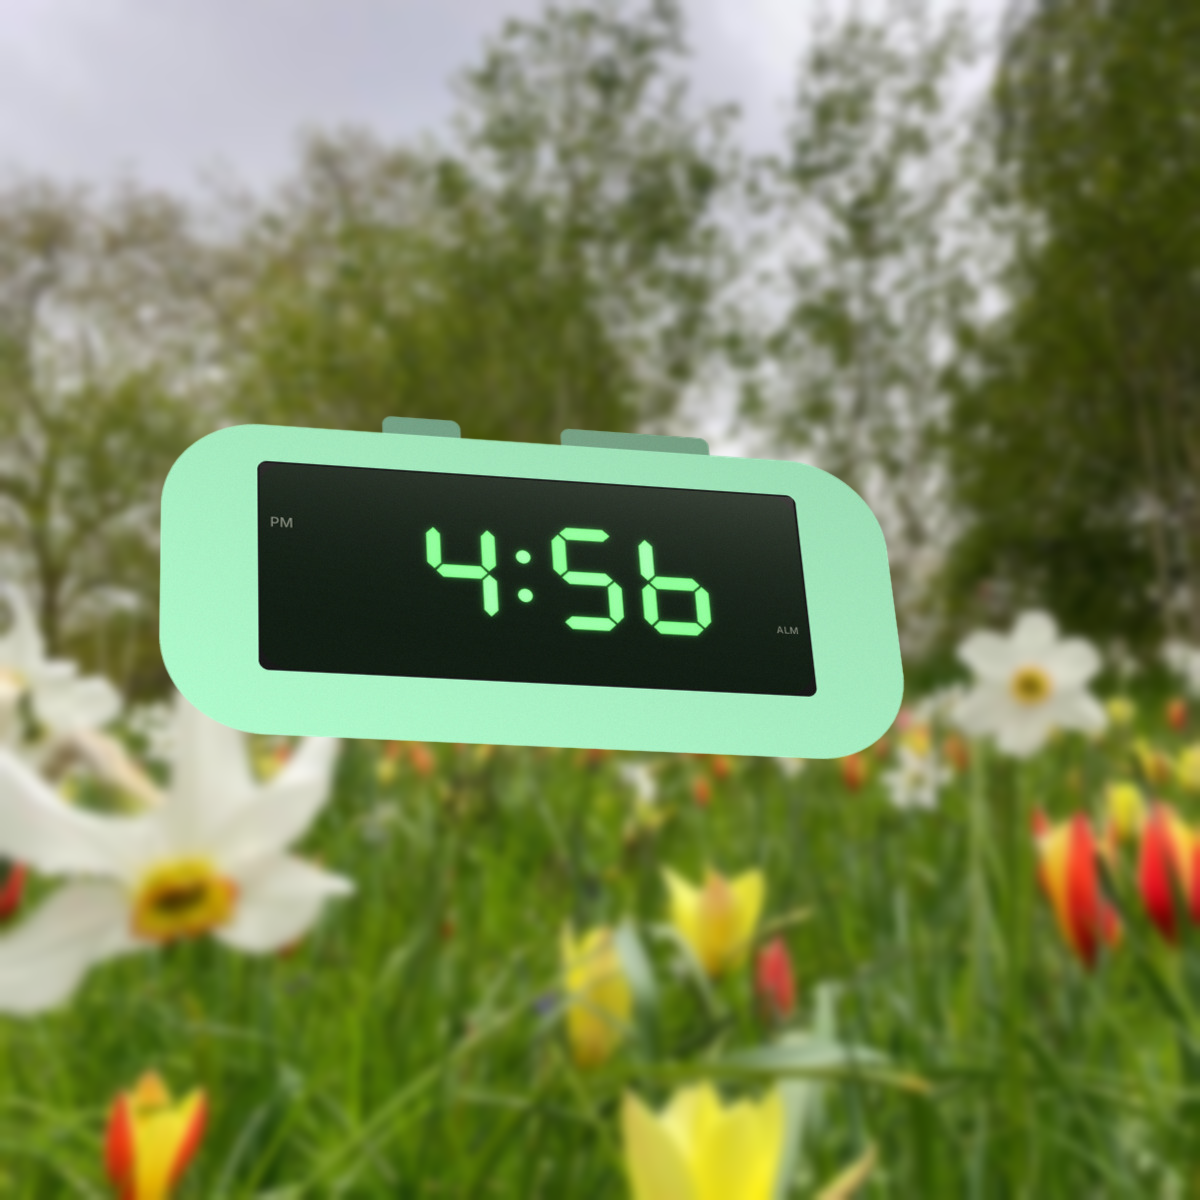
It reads 4h56
